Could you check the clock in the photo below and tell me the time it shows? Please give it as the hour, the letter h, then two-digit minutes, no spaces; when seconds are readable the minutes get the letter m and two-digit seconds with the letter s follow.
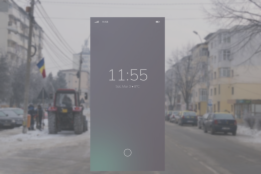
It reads 11h55
